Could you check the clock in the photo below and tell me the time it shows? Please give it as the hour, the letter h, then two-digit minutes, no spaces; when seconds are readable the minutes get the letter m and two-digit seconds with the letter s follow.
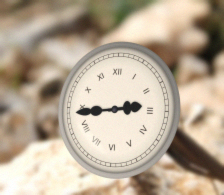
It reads 2h44
